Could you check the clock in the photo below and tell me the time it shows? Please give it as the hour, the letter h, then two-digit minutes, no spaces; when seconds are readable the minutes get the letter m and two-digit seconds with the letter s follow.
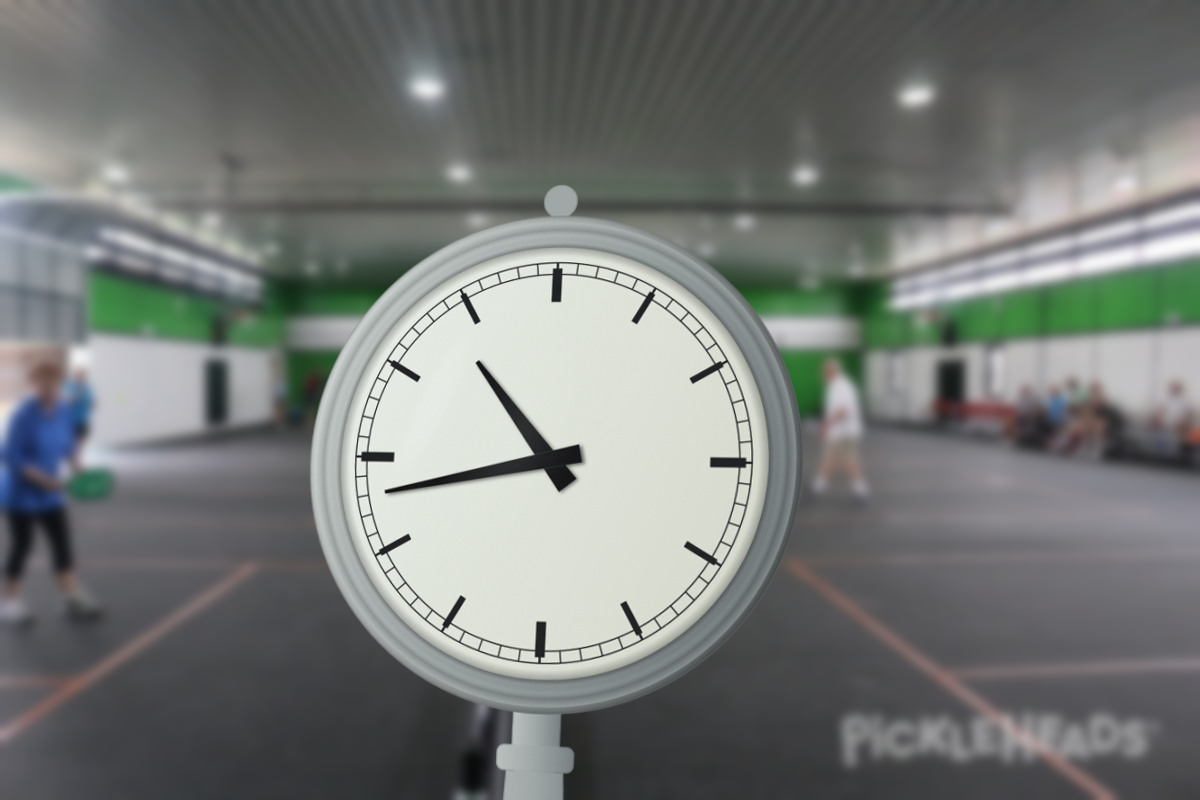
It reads 10h43
